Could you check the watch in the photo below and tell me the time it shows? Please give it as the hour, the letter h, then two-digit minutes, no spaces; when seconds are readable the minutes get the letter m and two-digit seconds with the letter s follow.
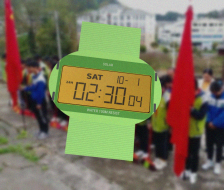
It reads 2h30m04s
